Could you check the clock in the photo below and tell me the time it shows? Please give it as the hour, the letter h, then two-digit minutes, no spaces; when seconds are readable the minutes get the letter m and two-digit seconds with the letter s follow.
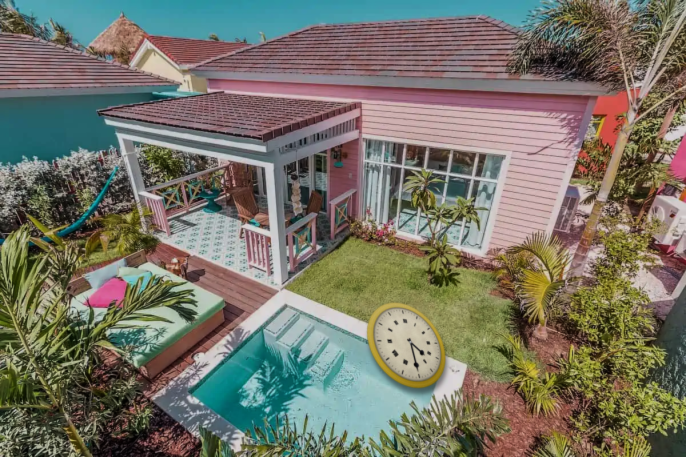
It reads 4h30
